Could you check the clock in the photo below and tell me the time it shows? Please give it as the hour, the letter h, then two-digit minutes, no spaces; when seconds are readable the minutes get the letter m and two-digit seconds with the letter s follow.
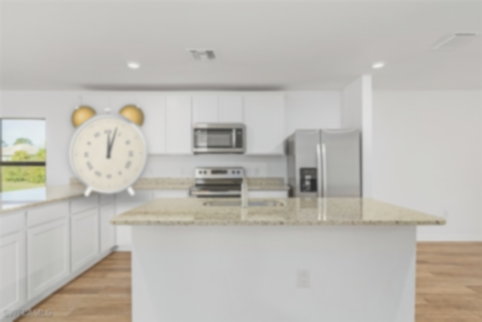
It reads 12h03
